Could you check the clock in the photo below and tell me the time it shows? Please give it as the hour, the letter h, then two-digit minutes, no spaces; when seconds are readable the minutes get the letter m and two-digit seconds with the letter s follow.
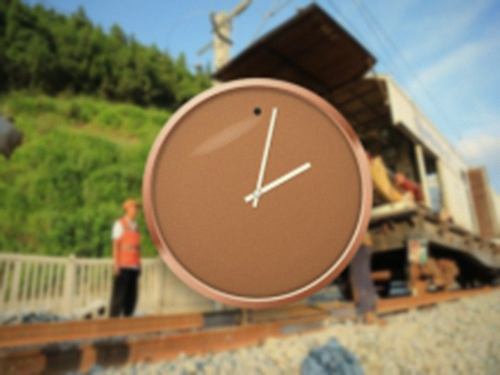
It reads 2h02
